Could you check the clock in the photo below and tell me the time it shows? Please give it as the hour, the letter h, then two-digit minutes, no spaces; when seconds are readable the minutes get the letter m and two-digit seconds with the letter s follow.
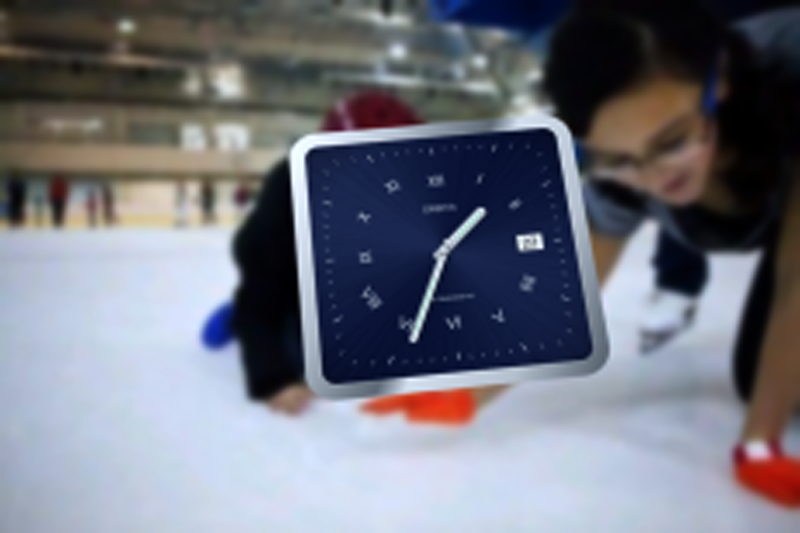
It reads 1h34
